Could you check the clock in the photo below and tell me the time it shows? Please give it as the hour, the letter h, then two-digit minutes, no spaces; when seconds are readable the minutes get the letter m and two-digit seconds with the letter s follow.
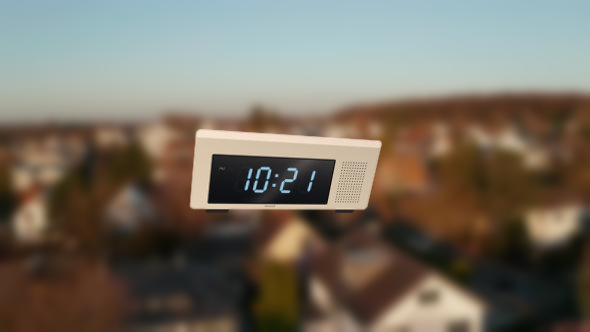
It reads 10h21
